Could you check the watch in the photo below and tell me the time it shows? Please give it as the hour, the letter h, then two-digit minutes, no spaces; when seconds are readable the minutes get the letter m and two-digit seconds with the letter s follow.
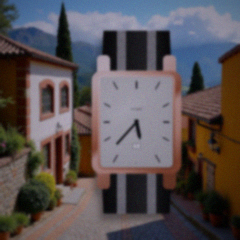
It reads 5h37
